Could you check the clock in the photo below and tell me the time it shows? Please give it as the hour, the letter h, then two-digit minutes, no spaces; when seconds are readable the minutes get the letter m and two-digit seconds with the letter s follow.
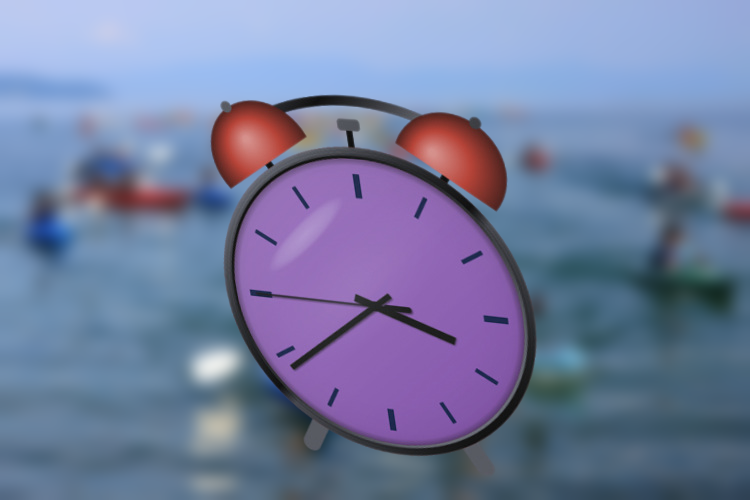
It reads 3h38m45s
